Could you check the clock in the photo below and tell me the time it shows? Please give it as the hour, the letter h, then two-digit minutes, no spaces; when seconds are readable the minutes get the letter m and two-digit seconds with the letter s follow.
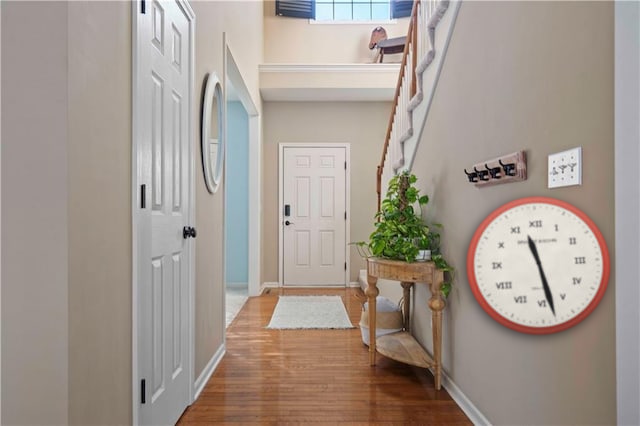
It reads 11h28
